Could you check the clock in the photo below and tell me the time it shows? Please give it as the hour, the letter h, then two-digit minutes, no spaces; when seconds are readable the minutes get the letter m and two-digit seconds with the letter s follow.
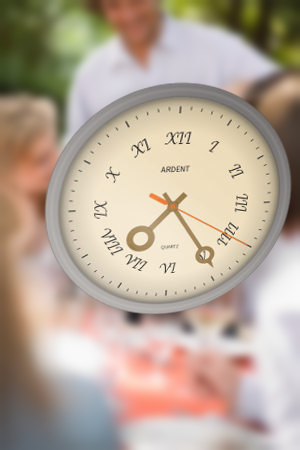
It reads 7h24m20s
